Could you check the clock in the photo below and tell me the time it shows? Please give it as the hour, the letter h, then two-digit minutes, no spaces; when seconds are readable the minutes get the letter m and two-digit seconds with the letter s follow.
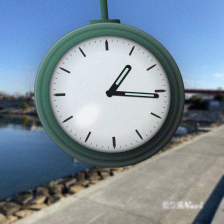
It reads 1h16
